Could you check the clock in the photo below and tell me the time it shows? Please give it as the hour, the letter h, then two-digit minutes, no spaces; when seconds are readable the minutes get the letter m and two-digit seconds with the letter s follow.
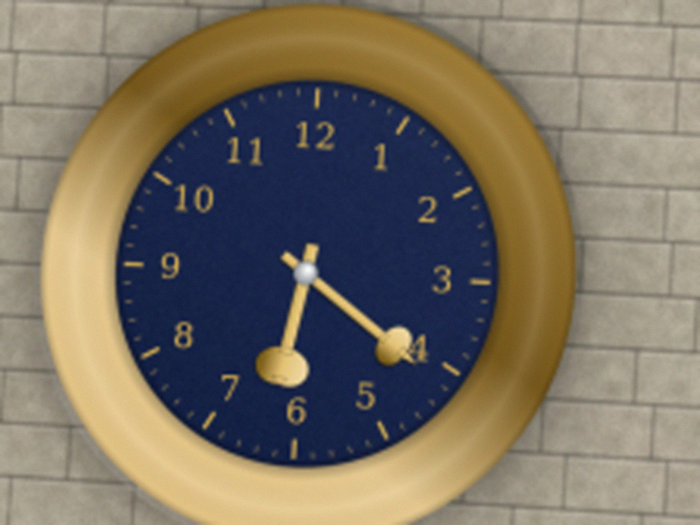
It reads 6h21
